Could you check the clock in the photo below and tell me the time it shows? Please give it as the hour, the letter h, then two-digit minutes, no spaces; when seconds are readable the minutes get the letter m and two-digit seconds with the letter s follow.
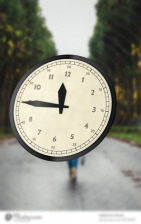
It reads 11h45
